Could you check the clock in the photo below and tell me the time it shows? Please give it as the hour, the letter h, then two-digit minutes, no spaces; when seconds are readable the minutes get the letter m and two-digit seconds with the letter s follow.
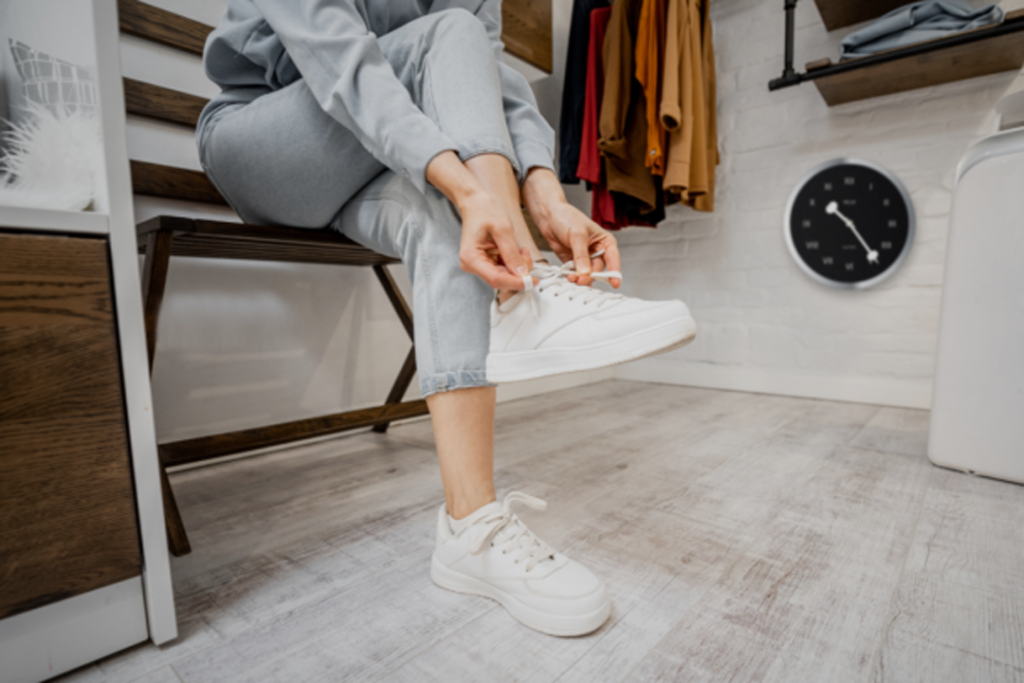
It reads 10h24
